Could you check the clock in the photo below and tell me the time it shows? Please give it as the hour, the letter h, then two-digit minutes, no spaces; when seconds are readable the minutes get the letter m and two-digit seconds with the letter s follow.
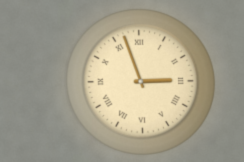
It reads 2h57
